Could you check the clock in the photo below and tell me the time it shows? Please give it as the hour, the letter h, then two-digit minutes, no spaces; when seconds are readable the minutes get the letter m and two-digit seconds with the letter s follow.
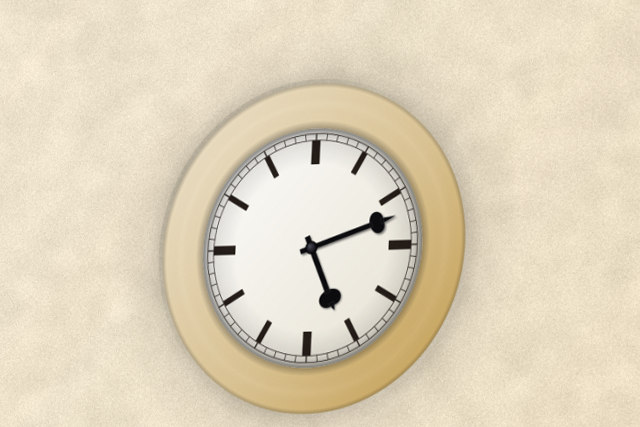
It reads 5h12
